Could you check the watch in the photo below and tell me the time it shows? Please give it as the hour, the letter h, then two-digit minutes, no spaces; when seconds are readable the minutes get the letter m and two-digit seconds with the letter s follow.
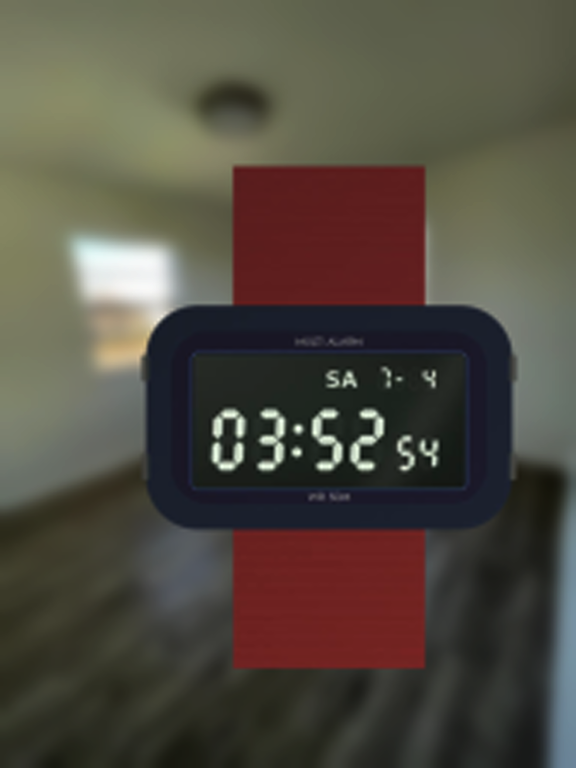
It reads 3h52m54s
